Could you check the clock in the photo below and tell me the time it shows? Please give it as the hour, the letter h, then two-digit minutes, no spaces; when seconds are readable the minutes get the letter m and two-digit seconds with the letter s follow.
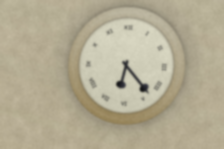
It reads 6h23
